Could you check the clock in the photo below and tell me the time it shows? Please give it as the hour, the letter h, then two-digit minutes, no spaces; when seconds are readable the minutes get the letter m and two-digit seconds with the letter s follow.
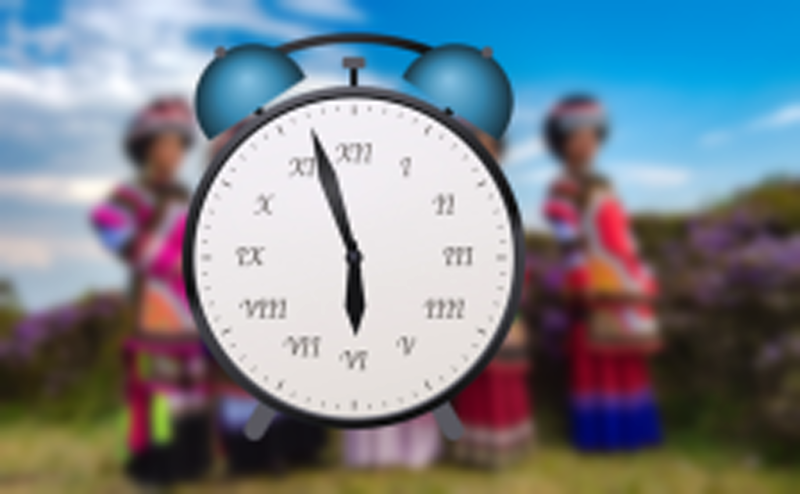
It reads 5h57
